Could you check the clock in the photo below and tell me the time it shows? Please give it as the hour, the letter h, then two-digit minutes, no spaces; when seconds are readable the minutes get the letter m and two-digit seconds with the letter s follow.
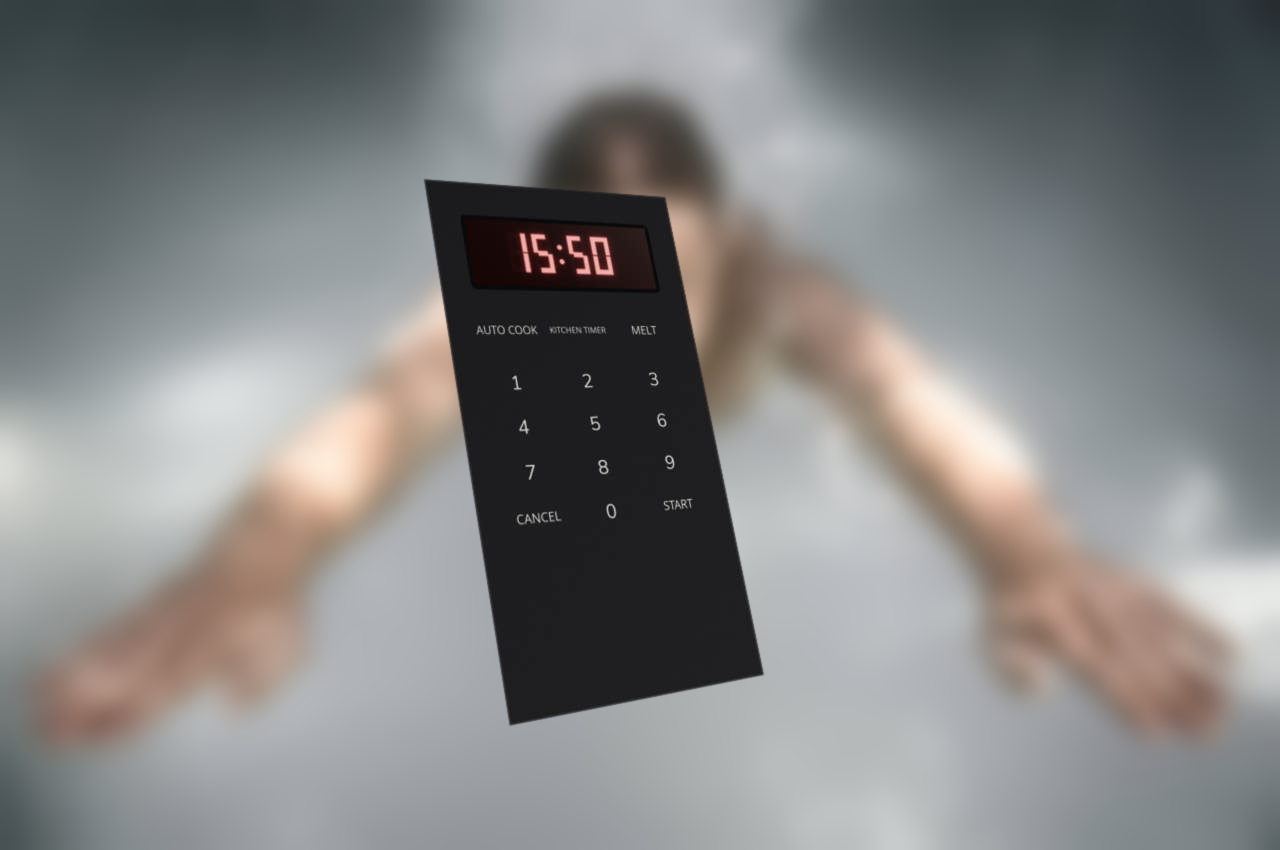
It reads 15h50
